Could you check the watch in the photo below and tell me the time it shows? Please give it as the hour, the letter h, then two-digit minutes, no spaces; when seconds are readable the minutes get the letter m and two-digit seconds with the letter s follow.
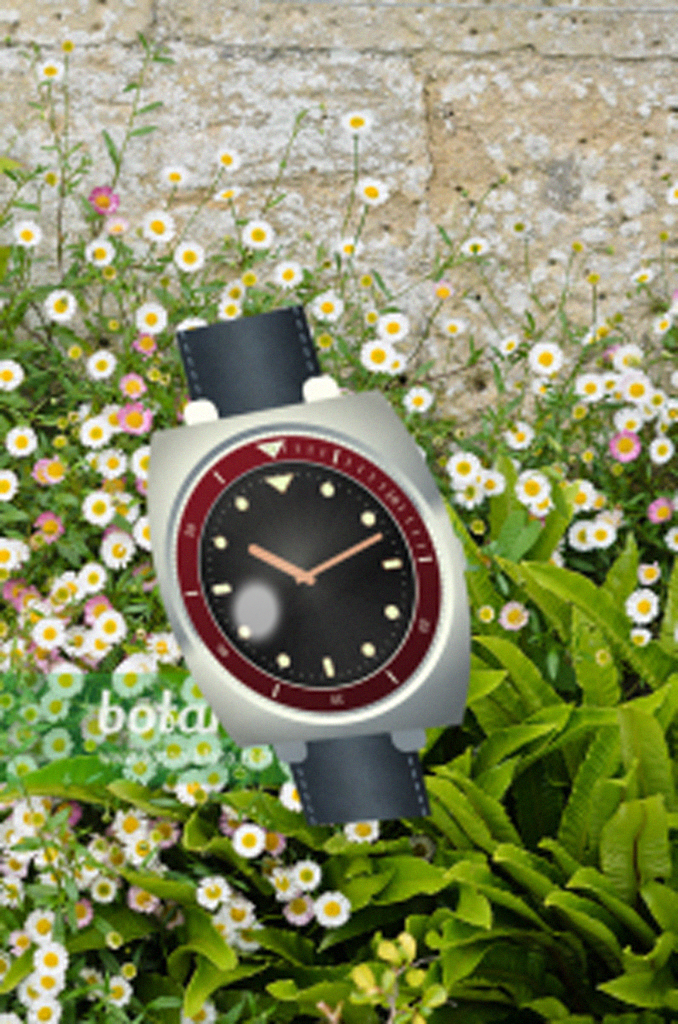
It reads 10h12
